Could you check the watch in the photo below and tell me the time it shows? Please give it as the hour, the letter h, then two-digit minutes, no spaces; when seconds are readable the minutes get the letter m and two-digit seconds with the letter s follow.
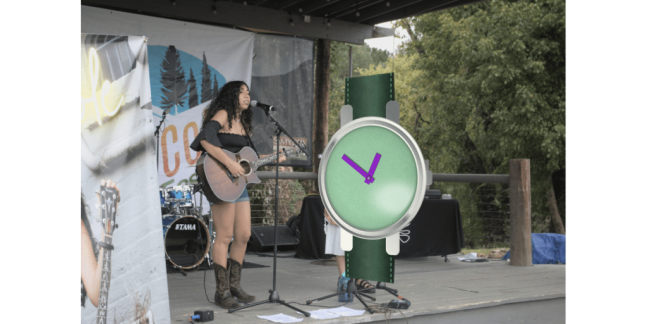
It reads 12h51
